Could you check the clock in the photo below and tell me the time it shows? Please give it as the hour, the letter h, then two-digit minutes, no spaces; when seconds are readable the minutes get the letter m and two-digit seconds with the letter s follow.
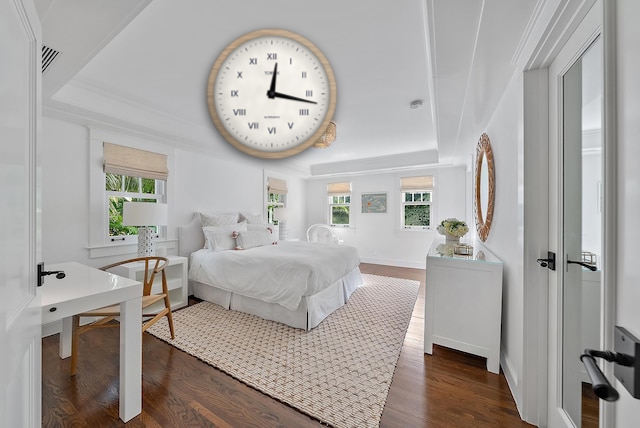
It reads 12h17
